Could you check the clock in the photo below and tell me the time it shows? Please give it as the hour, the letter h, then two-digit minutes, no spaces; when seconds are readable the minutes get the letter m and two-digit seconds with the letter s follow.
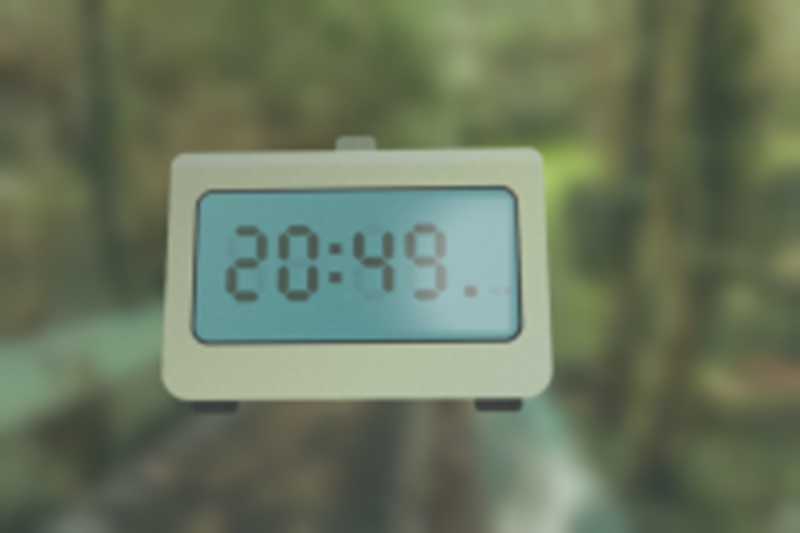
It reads 20h49
